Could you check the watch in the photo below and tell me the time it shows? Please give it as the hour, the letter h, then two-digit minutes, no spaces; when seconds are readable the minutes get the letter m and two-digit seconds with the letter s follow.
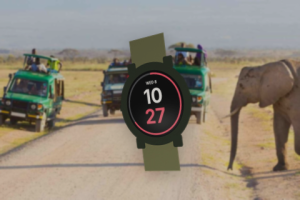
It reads 10h27
